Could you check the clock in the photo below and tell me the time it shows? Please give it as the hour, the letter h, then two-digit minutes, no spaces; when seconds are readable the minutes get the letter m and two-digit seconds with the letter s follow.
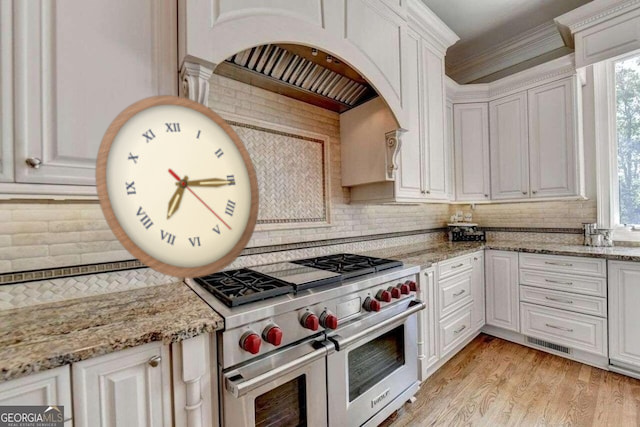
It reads 7h15m23s
